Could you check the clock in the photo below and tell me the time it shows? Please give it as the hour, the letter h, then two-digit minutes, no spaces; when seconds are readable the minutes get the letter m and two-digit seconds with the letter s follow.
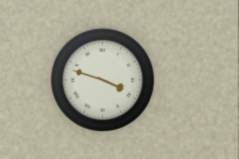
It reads 3h48
